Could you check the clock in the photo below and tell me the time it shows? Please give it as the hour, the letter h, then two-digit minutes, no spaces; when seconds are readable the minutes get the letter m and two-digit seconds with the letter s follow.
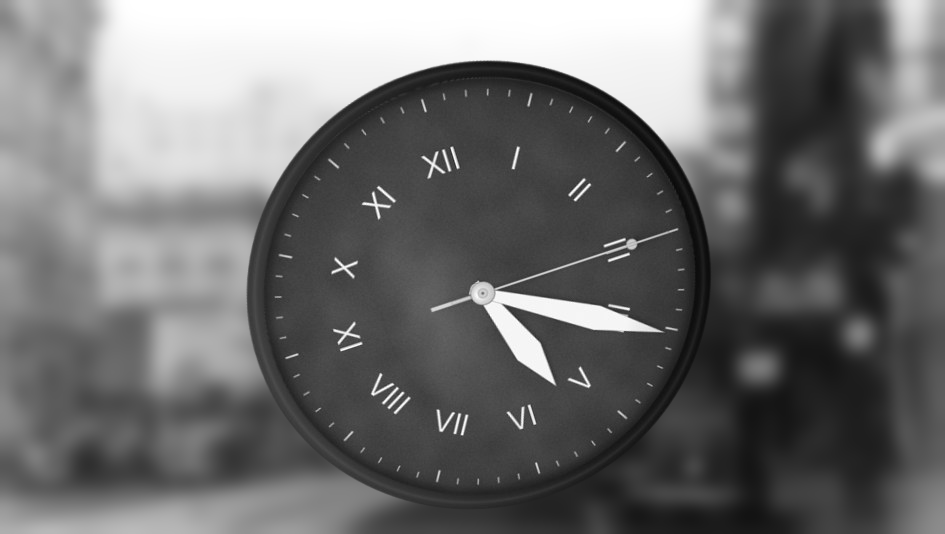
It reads 5h20m15s
